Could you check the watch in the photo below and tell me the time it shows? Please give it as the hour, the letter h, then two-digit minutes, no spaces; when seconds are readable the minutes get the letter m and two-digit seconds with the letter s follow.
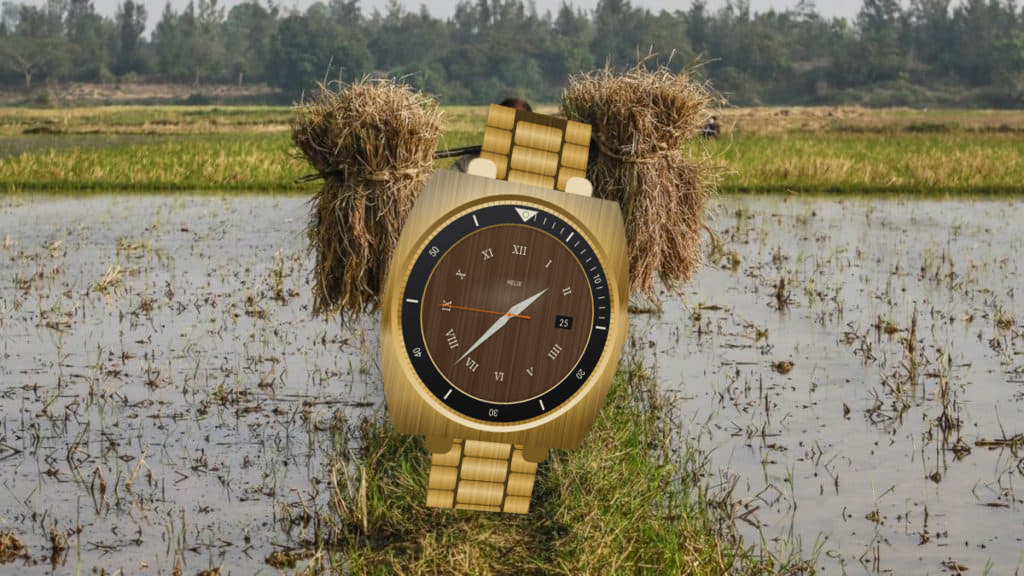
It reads 1h36m45s
